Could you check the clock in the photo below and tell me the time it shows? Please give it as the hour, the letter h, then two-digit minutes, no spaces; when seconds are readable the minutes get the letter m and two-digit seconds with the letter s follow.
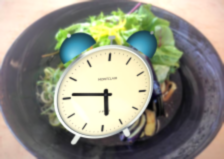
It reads 5h46
